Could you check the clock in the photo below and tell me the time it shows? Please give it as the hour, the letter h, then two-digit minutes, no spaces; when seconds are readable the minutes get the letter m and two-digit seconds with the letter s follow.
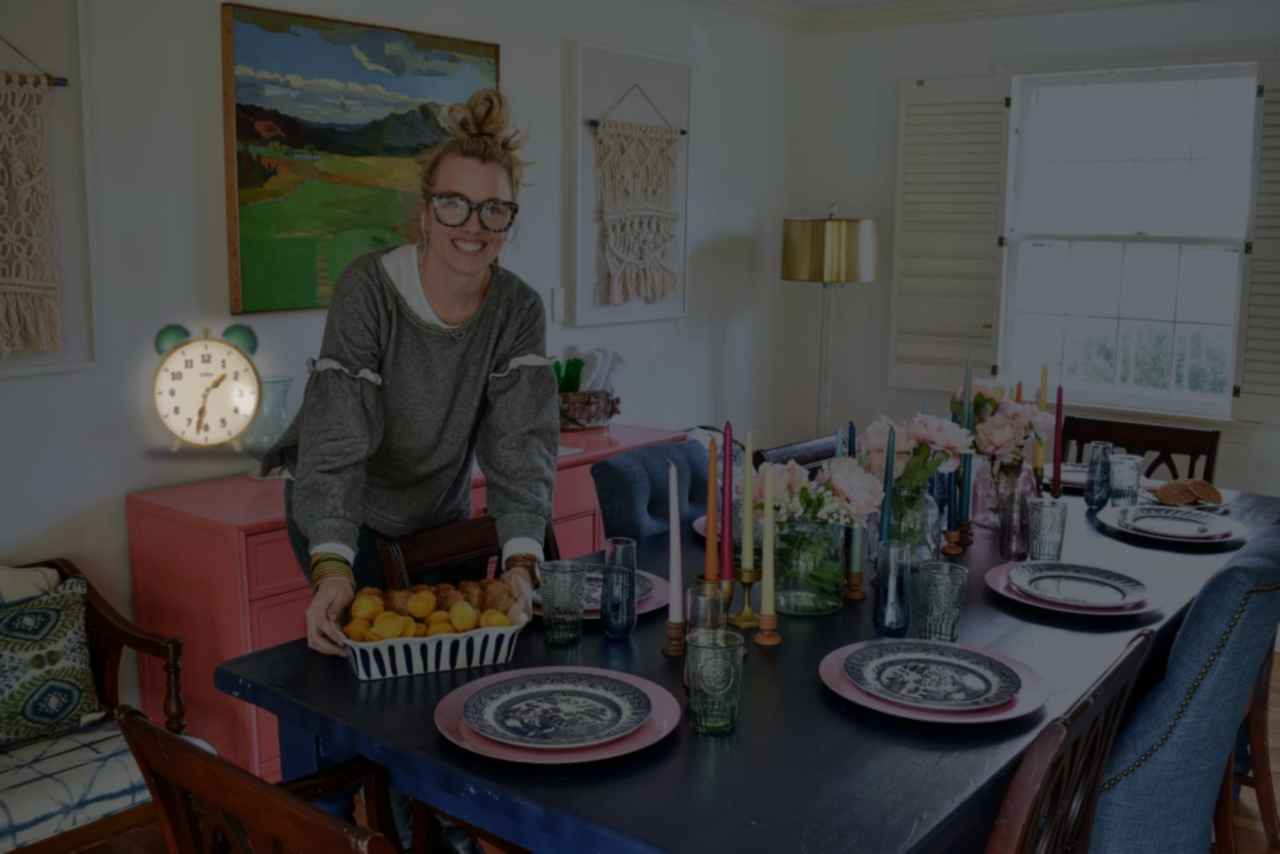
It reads 1h32
